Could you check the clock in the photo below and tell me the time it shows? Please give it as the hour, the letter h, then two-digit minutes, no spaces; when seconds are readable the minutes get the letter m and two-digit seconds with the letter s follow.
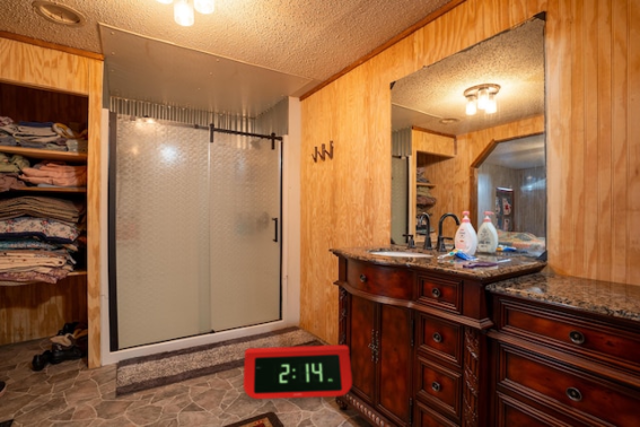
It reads 2h14
